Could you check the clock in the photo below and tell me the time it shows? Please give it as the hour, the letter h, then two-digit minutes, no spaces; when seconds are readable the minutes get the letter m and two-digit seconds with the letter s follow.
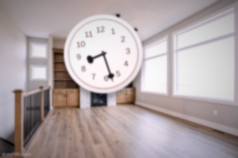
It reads 8h28
